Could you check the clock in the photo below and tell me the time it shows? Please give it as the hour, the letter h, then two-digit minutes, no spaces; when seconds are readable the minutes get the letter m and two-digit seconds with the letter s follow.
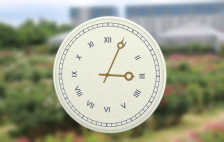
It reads 3h04
